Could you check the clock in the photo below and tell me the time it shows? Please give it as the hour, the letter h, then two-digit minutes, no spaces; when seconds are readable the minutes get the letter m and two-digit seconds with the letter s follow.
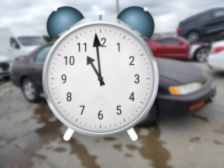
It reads 10h59
